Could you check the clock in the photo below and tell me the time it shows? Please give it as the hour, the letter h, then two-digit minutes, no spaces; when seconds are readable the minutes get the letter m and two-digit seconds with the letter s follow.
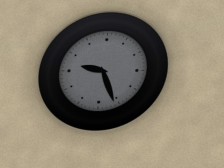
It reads 9h26
